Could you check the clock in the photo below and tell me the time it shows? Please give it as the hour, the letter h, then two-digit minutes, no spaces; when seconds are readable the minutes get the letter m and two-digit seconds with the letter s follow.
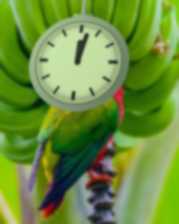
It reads 12h02
